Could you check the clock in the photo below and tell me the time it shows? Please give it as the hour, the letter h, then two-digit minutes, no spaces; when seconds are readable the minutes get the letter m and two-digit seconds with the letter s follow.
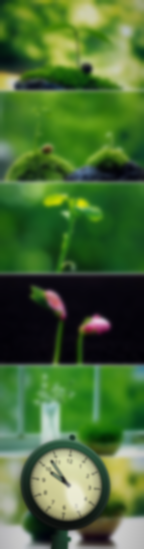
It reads 9h53
